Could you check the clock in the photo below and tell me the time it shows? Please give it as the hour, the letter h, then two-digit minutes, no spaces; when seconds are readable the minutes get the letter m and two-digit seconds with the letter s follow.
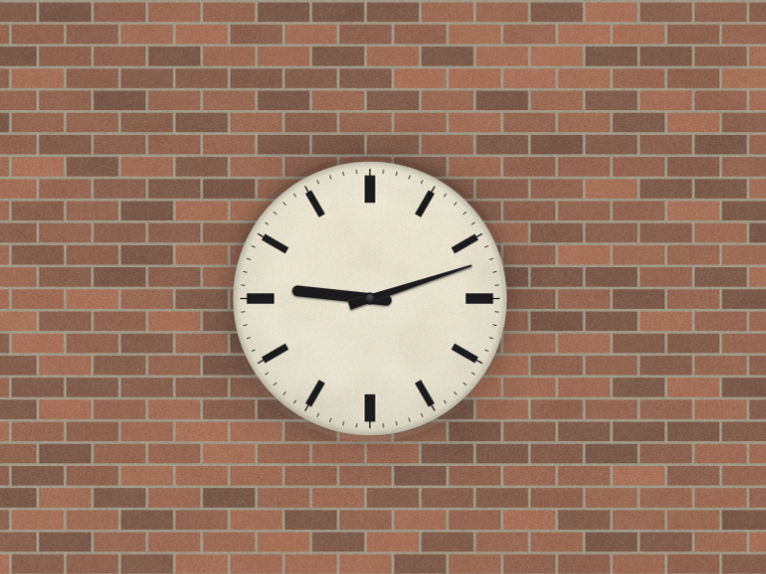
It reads 9h12
